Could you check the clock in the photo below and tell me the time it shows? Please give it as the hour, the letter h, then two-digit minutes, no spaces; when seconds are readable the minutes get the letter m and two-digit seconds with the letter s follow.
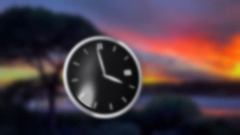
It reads 3h59
